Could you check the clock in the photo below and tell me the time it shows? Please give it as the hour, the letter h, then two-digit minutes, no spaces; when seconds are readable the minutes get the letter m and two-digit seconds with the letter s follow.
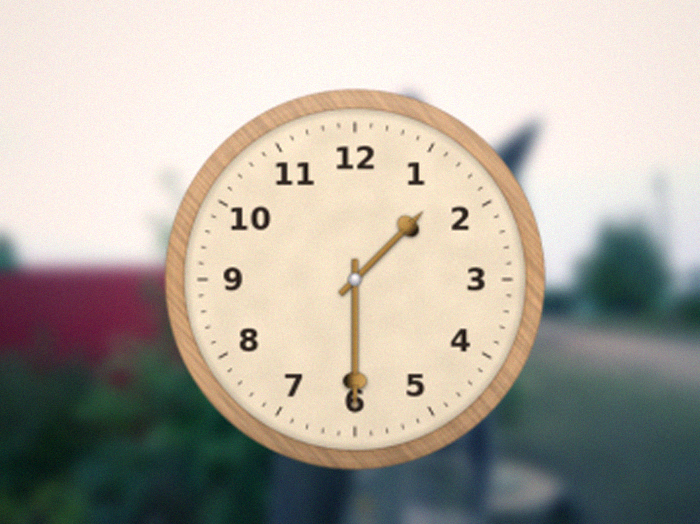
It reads 1h30
